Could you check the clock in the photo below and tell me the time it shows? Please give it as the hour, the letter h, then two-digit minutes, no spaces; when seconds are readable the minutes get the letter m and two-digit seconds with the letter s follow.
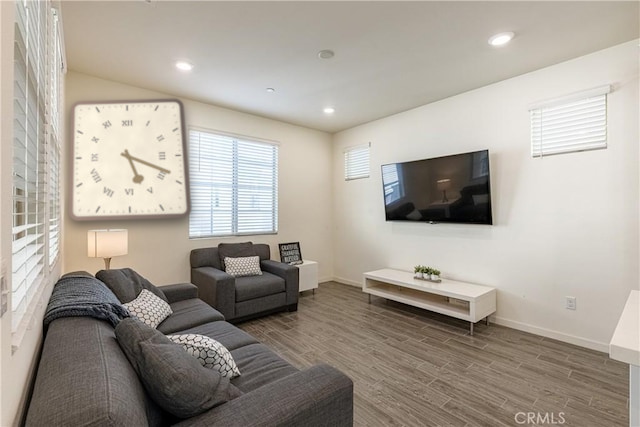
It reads 5h19
